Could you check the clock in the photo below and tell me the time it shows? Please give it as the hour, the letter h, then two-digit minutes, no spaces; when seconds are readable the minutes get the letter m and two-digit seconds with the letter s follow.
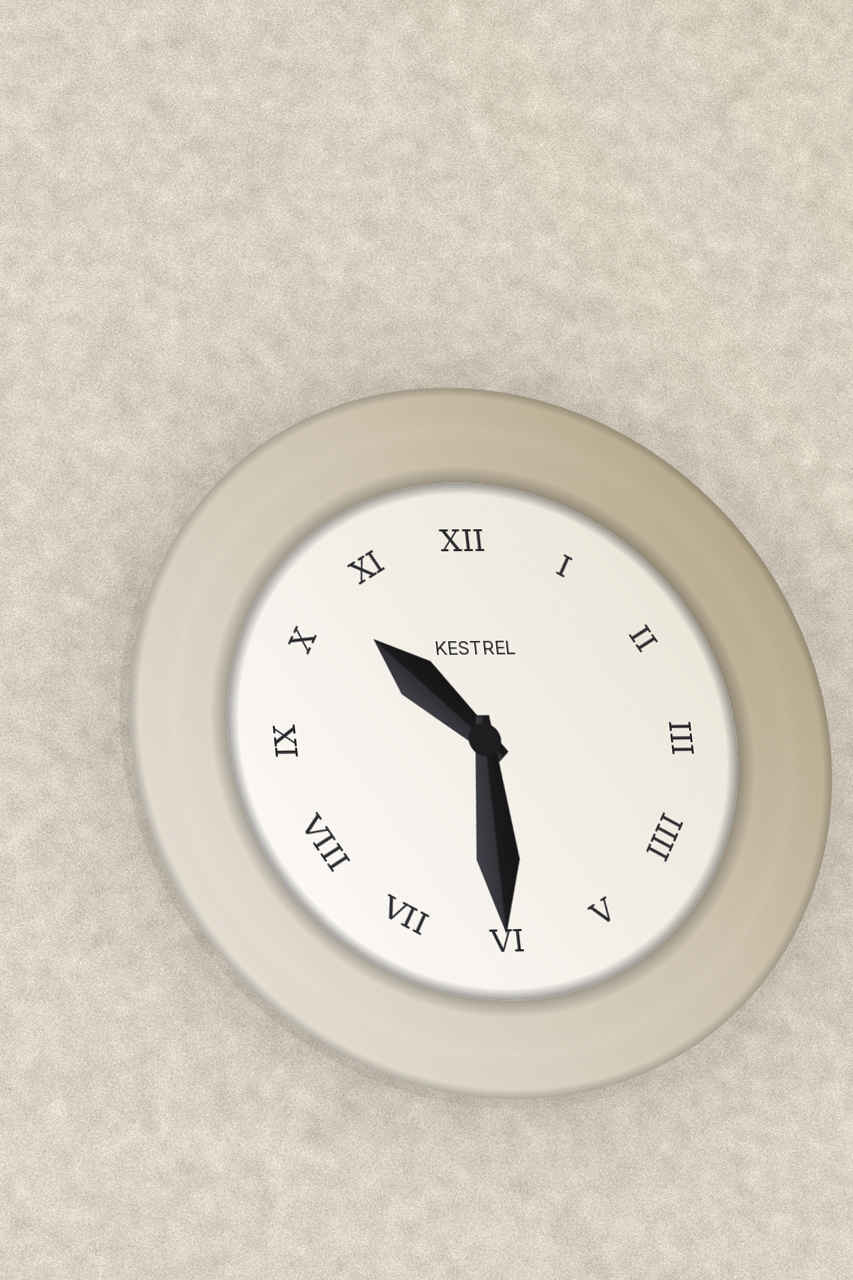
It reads 10h30
